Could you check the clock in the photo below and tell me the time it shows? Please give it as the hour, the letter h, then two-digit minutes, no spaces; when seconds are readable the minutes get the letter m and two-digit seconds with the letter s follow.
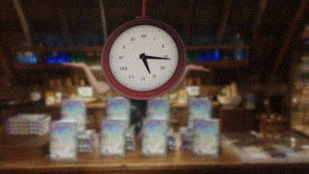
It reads 5h16
